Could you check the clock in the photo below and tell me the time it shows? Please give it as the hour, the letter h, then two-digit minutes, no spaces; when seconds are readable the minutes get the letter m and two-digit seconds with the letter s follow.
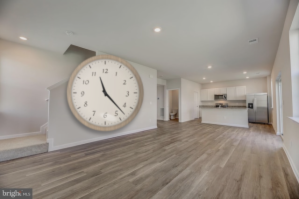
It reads 11h23
